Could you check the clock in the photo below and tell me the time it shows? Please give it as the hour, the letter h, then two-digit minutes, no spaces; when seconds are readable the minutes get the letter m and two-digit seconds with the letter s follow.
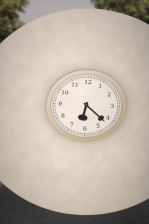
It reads 6h22
